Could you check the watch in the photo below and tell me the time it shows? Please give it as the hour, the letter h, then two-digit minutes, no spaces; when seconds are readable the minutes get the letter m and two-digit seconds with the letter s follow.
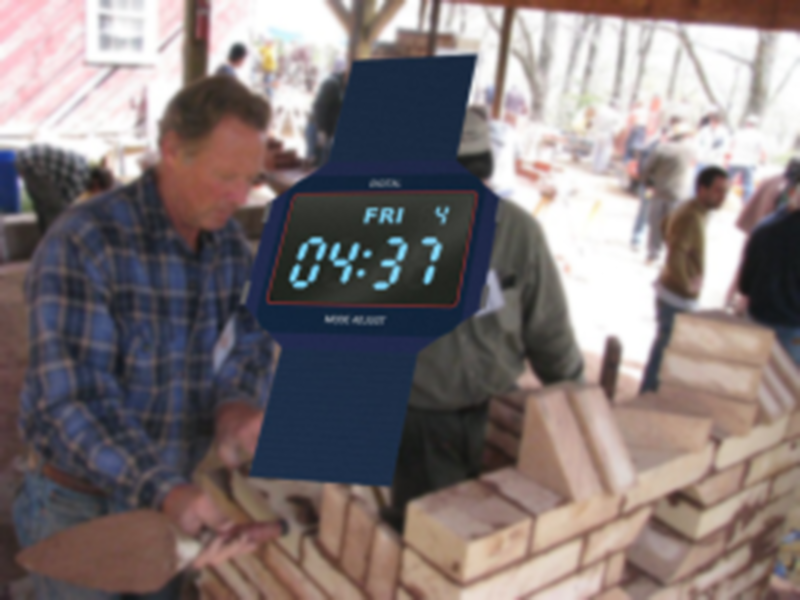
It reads 4h37
